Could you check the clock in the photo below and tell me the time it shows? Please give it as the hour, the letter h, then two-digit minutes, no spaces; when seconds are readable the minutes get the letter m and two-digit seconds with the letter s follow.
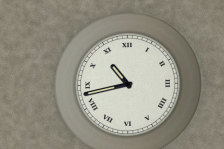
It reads 10h43
